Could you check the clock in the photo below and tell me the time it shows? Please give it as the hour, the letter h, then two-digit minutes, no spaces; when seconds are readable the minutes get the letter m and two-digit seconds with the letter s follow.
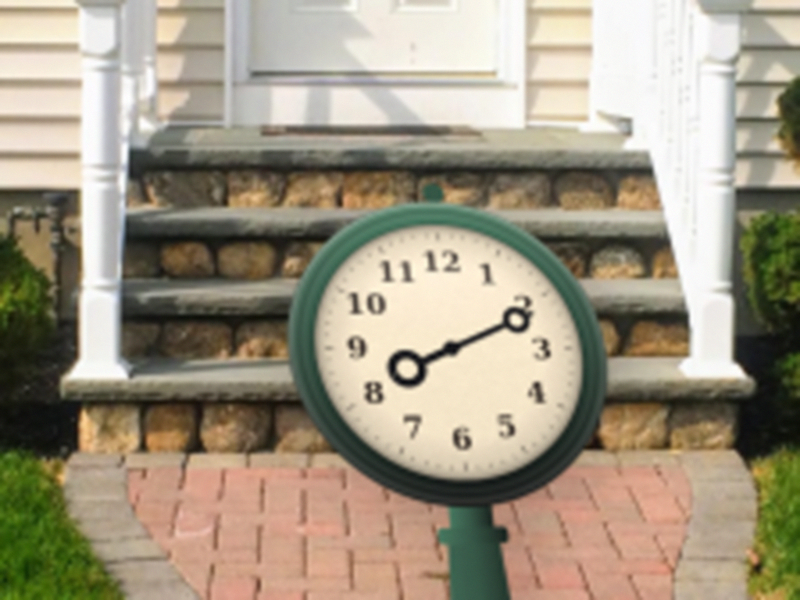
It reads 8h11
